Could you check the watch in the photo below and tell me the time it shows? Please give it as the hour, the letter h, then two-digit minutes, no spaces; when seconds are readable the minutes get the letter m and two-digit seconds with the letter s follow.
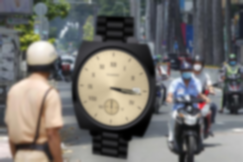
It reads 3h16
